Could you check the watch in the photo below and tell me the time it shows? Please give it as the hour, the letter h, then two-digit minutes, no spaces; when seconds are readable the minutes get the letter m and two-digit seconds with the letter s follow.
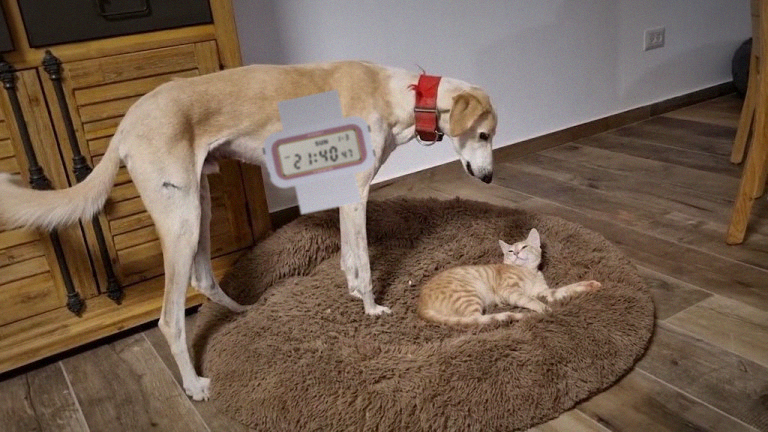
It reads 21h40
